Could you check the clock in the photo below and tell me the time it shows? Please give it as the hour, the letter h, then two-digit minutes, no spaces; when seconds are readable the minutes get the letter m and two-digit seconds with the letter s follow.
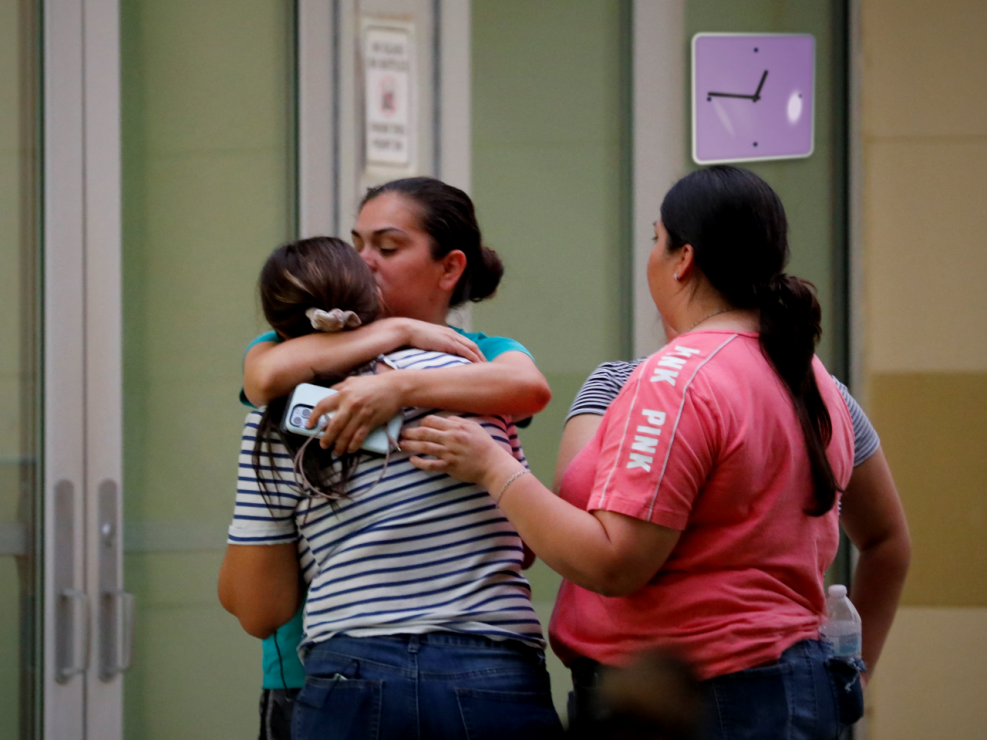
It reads 12h46
